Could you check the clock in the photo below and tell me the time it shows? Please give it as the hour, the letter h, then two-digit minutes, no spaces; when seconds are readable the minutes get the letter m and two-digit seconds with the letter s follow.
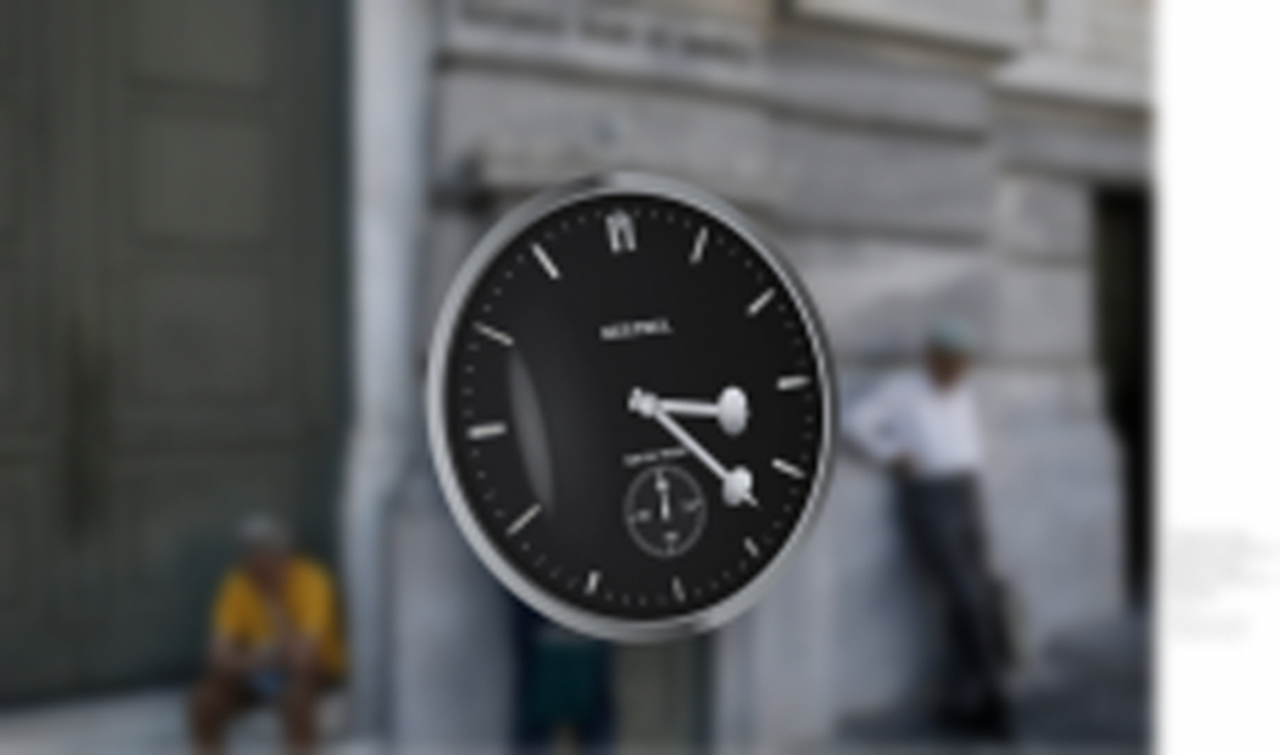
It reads 3h23
